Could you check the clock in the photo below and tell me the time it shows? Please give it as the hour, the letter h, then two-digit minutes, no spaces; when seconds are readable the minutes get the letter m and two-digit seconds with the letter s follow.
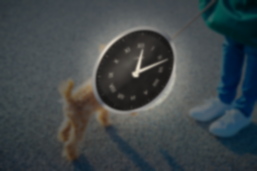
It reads 12h12
